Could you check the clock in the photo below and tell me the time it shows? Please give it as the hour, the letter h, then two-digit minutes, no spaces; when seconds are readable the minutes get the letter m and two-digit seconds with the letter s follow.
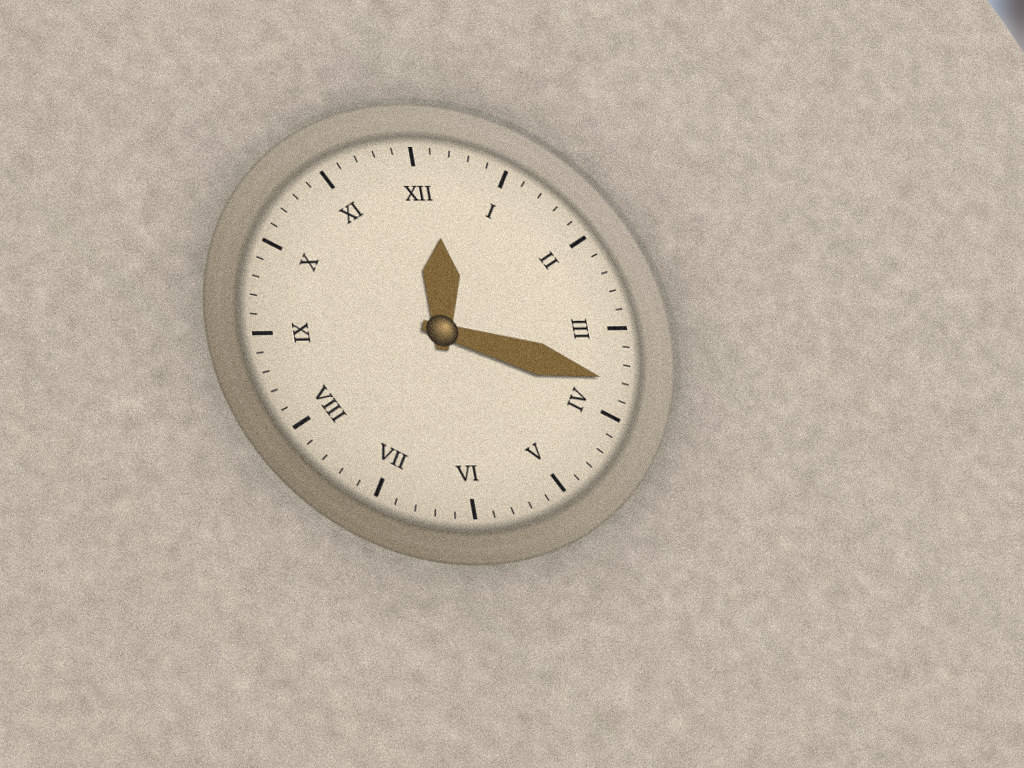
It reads 12h18
